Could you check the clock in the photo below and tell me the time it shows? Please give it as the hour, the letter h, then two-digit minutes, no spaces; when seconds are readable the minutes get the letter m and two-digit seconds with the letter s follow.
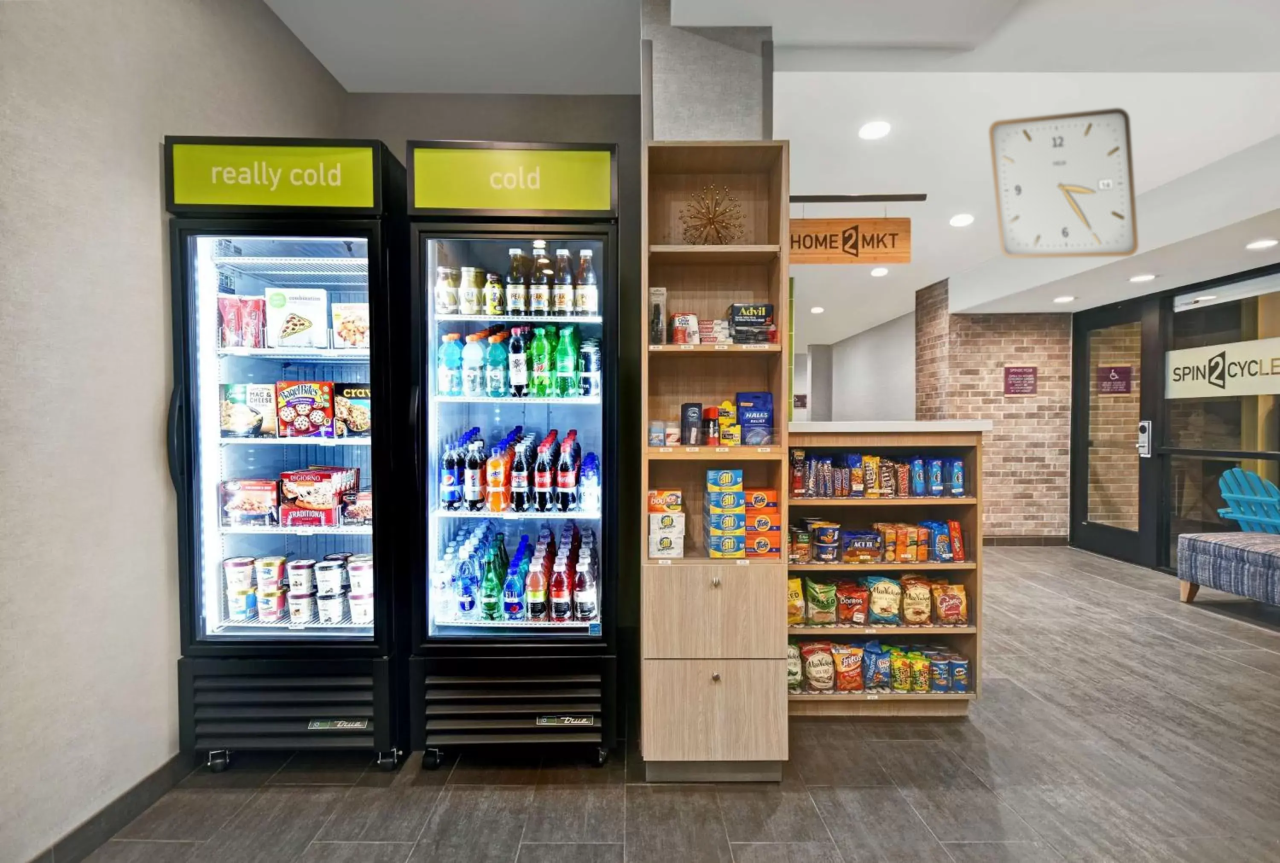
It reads 3h25
